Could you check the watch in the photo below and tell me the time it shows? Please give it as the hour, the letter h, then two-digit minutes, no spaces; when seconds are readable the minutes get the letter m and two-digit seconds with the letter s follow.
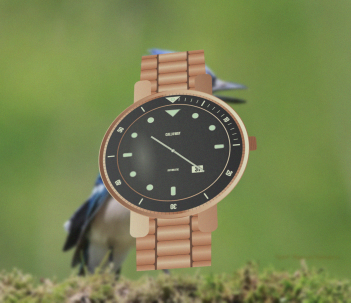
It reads 10h22
